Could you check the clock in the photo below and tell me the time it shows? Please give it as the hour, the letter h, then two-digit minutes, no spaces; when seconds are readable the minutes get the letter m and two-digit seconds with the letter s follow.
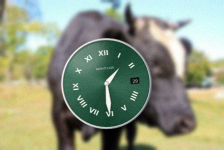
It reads 1h30
